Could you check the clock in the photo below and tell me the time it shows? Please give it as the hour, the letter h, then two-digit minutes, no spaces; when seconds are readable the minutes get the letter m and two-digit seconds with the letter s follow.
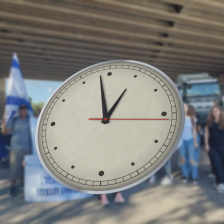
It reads 12h58m16s
